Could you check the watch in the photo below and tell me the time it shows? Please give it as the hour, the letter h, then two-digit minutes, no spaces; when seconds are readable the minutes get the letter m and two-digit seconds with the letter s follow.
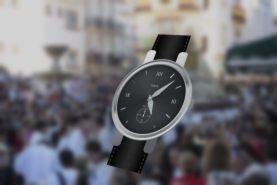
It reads 5h07
